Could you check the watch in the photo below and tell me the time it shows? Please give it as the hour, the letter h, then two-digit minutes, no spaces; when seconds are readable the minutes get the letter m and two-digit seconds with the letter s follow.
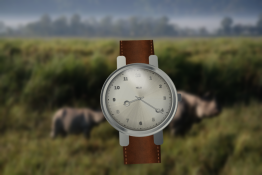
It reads 8h21
